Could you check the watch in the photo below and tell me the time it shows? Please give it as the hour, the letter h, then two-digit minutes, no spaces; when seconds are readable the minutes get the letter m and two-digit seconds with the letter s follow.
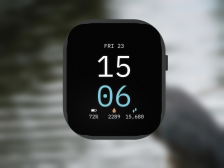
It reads 15h06
